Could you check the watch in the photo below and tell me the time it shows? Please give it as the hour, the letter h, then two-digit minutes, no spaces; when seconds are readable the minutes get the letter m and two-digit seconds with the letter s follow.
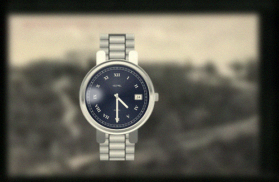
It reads 4h30
